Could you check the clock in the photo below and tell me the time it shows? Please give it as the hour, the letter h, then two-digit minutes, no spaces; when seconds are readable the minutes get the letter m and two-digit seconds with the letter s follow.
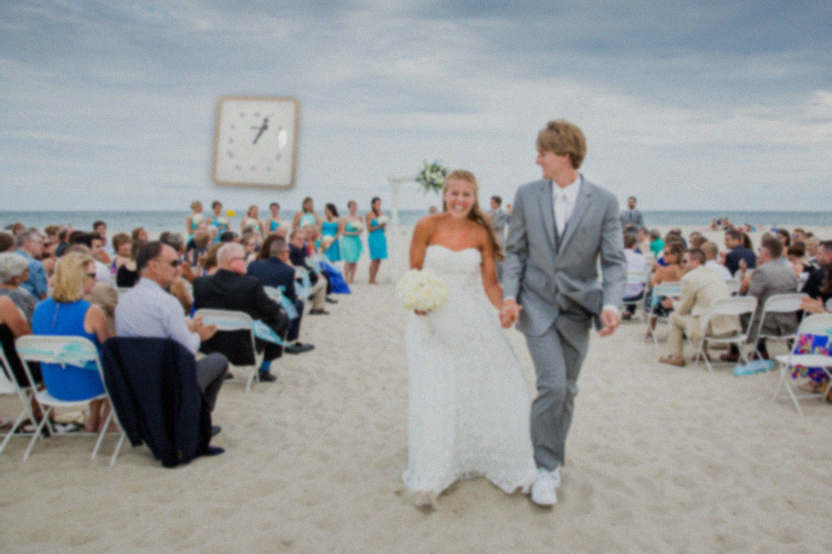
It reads 1h04
